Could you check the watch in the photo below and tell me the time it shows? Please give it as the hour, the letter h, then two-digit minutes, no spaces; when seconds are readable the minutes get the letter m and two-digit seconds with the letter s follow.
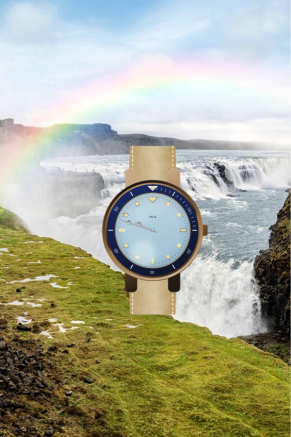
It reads 9h48
